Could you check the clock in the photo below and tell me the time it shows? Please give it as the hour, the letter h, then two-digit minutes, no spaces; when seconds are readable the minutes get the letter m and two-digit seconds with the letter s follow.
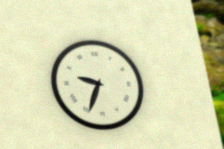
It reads 9h34
